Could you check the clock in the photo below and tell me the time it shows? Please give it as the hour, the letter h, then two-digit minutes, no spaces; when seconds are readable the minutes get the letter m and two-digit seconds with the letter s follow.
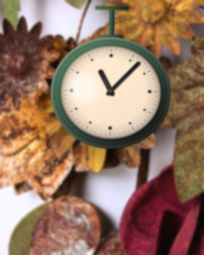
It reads 11h07
